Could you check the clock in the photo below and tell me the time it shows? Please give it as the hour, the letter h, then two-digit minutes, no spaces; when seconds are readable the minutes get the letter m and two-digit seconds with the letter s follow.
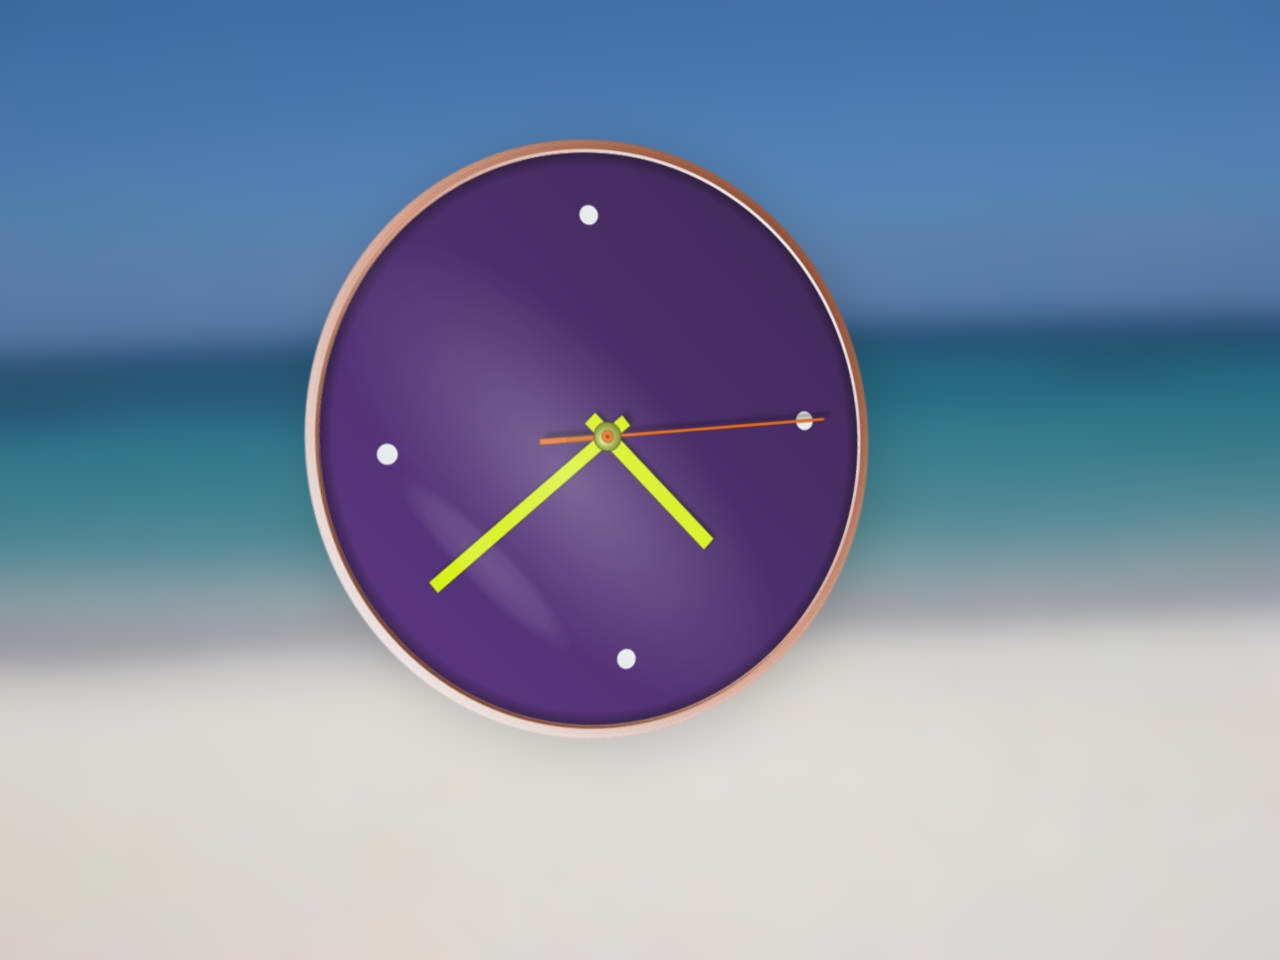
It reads 4h39m15s
